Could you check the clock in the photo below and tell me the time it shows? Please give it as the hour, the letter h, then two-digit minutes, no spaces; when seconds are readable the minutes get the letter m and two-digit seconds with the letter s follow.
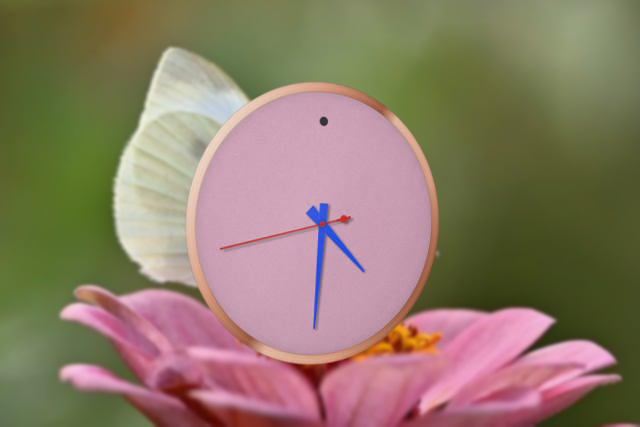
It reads 4h30m43s
